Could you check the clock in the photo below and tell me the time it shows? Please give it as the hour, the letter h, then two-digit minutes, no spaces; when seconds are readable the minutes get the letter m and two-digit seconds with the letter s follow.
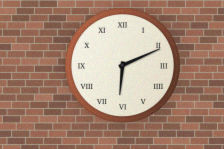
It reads 6h11
